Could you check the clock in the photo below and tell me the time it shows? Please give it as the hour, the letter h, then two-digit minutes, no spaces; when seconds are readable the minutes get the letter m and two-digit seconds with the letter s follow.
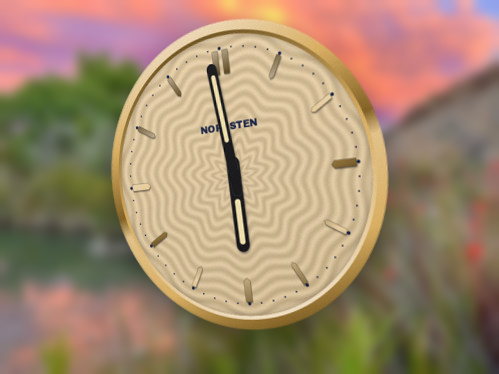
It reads 5h59
